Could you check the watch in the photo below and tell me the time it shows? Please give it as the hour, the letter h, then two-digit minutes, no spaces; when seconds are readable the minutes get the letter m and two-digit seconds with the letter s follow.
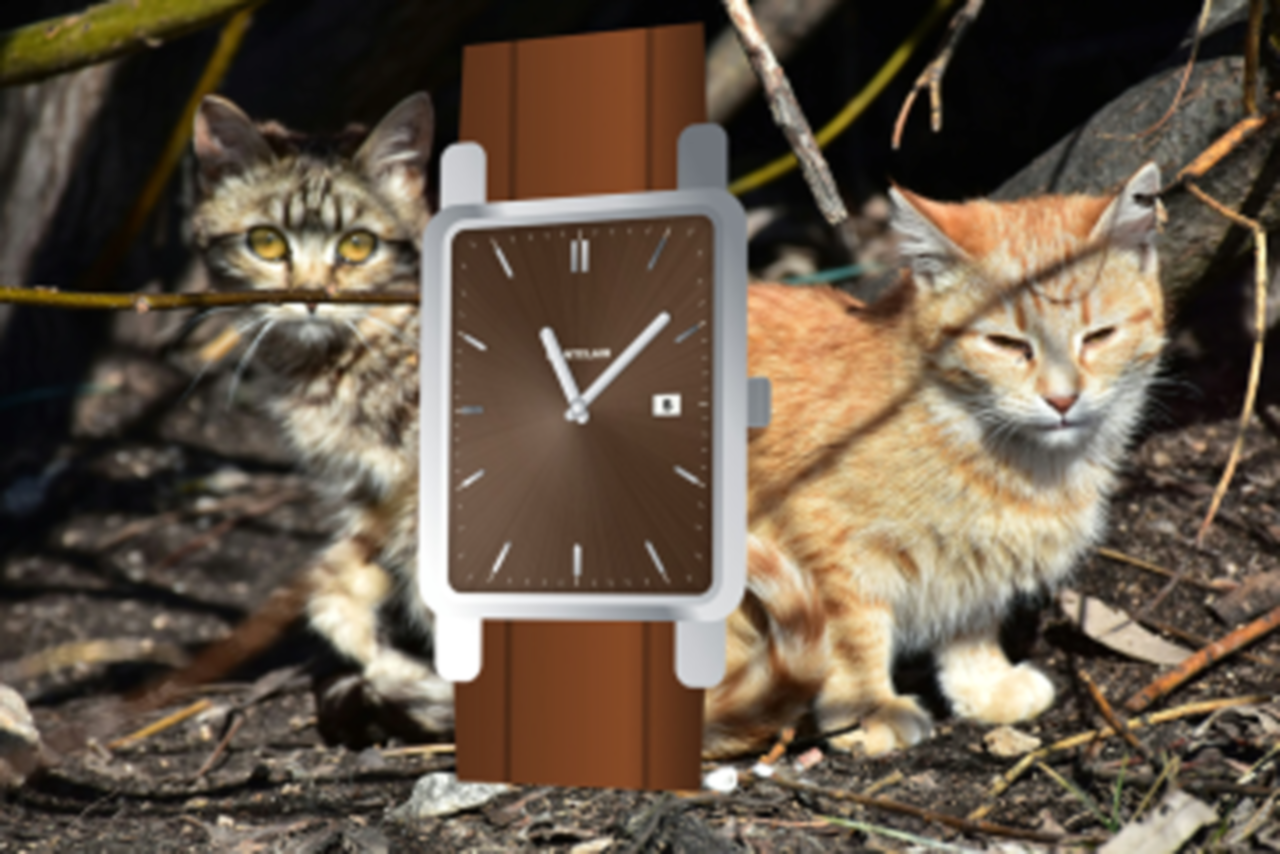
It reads 11h08
